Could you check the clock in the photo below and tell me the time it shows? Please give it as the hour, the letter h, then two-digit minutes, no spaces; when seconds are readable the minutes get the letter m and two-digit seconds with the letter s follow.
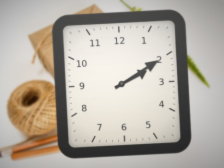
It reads 2h10
